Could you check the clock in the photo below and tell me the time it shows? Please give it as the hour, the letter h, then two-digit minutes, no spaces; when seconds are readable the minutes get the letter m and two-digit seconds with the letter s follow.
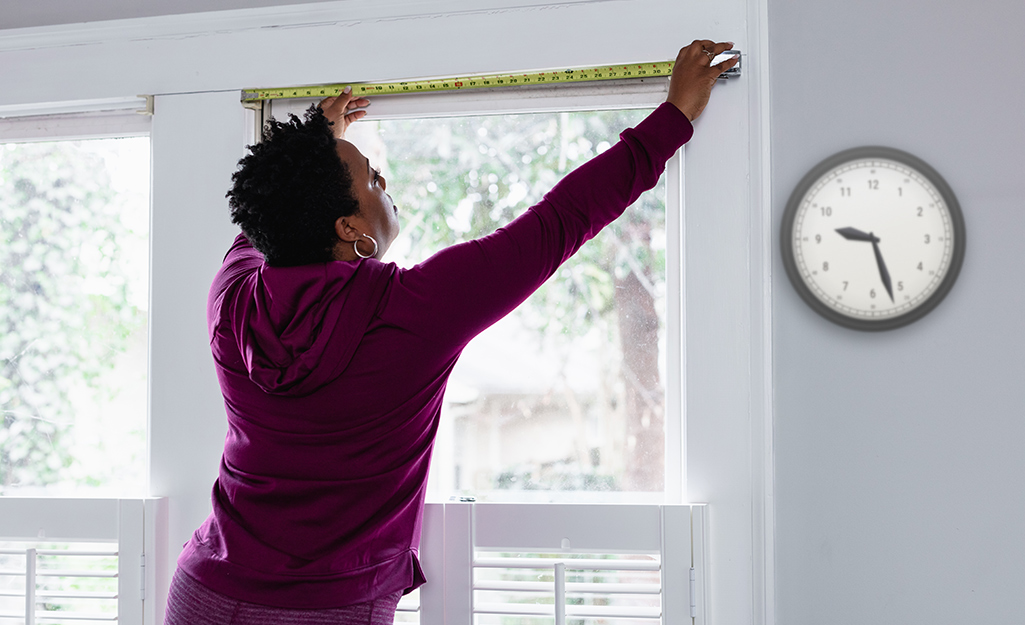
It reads 9h27
